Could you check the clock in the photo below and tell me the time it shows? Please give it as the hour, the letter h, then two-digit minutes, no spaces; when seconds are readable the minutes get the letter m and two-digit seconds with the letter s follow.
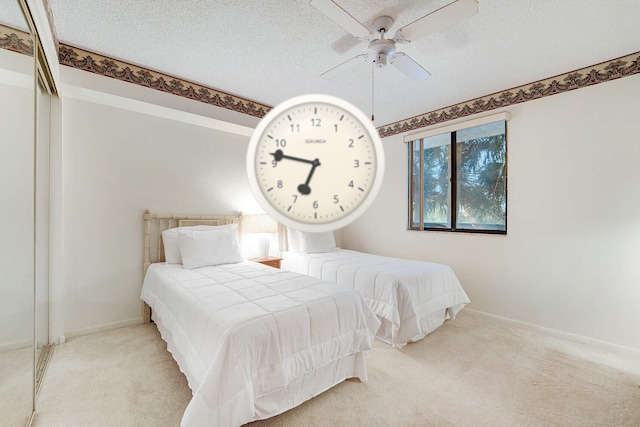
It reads 6h47
